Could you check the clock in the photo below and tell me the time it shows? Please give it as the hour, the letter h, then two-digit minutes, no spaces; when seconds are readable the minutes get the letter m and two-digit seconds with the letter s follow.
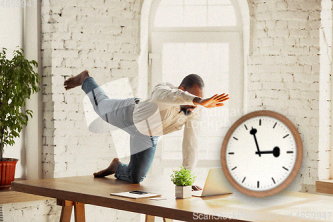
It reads 2h57
